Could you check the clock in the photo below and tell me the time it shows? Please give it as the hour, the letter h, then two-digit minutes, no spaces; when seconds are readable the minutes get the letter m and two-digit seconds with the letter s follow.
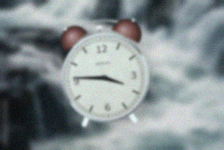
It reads 3h46
